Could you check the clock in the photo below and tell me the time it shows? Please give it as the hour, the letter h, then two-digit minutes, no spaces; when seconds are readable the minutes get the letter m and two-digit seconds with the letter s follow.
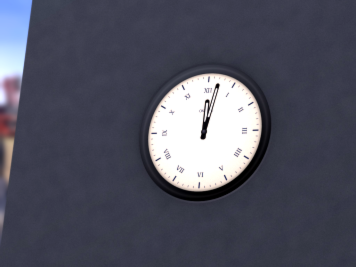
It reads 12h02
